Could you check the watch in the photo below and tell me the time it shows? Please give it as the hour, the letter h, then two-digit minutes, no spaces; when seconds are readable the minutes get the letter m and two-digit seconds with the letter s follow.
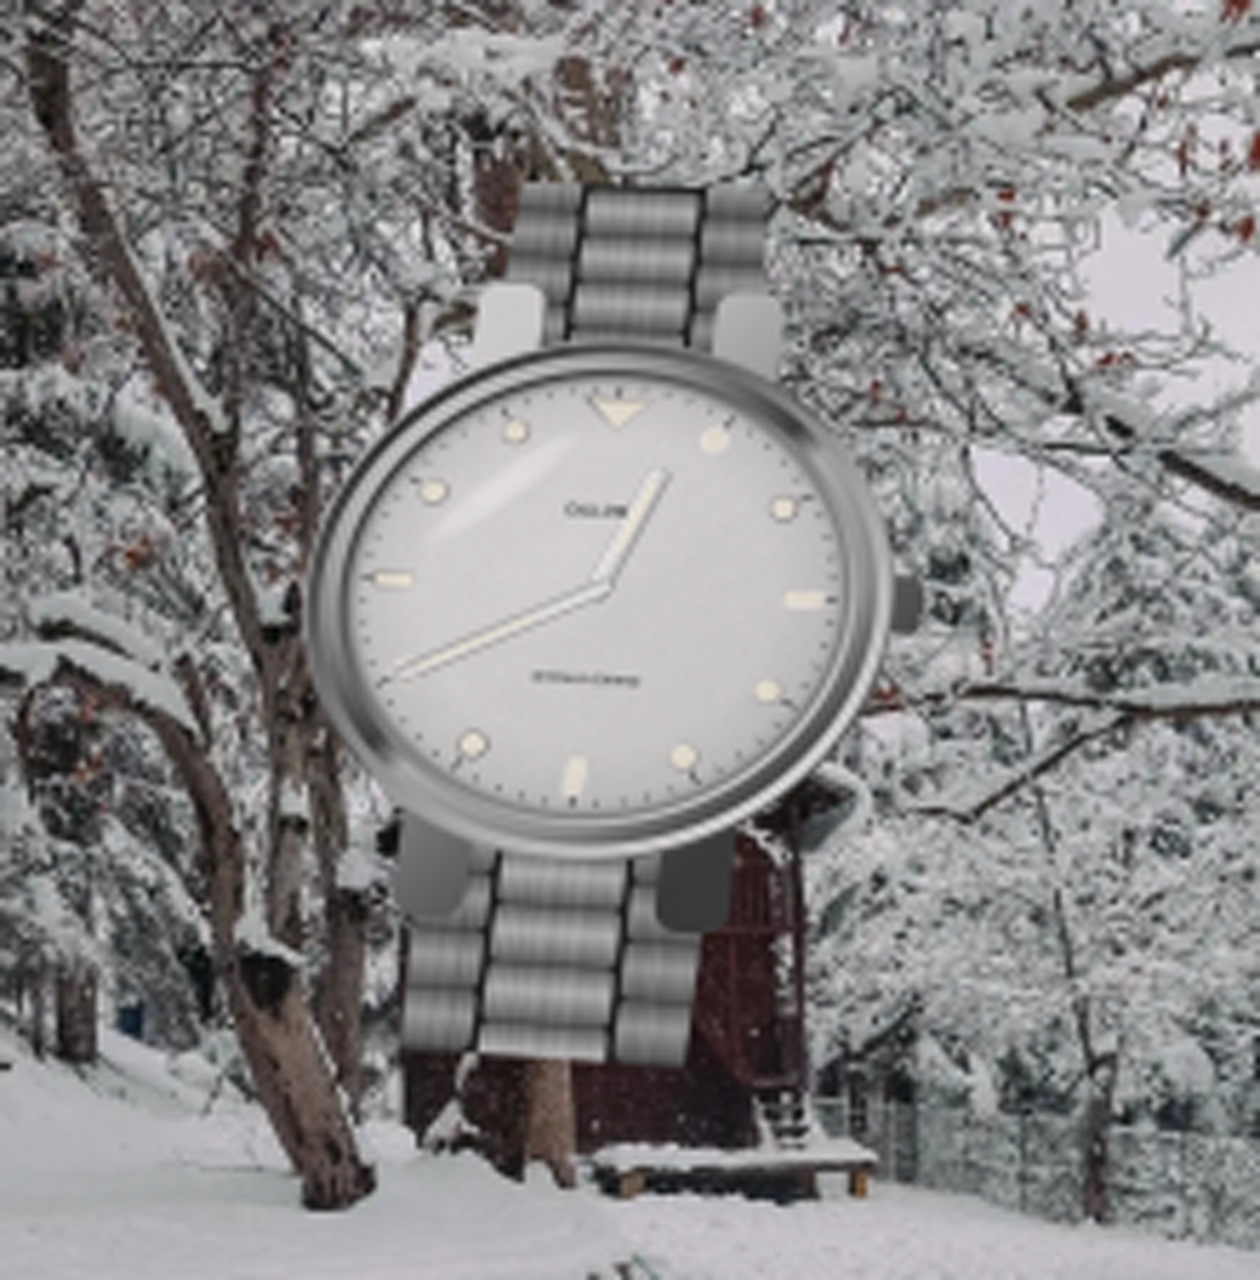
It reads 12h40
